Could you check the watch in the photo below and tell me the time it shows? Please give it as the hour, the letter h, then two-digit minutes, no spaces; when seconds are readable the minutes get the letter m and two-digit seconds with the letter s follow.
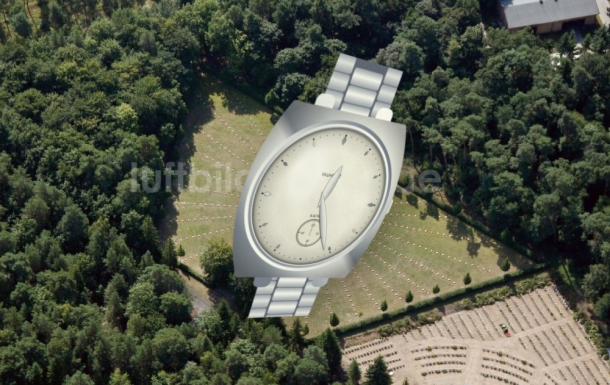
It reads 12h26
